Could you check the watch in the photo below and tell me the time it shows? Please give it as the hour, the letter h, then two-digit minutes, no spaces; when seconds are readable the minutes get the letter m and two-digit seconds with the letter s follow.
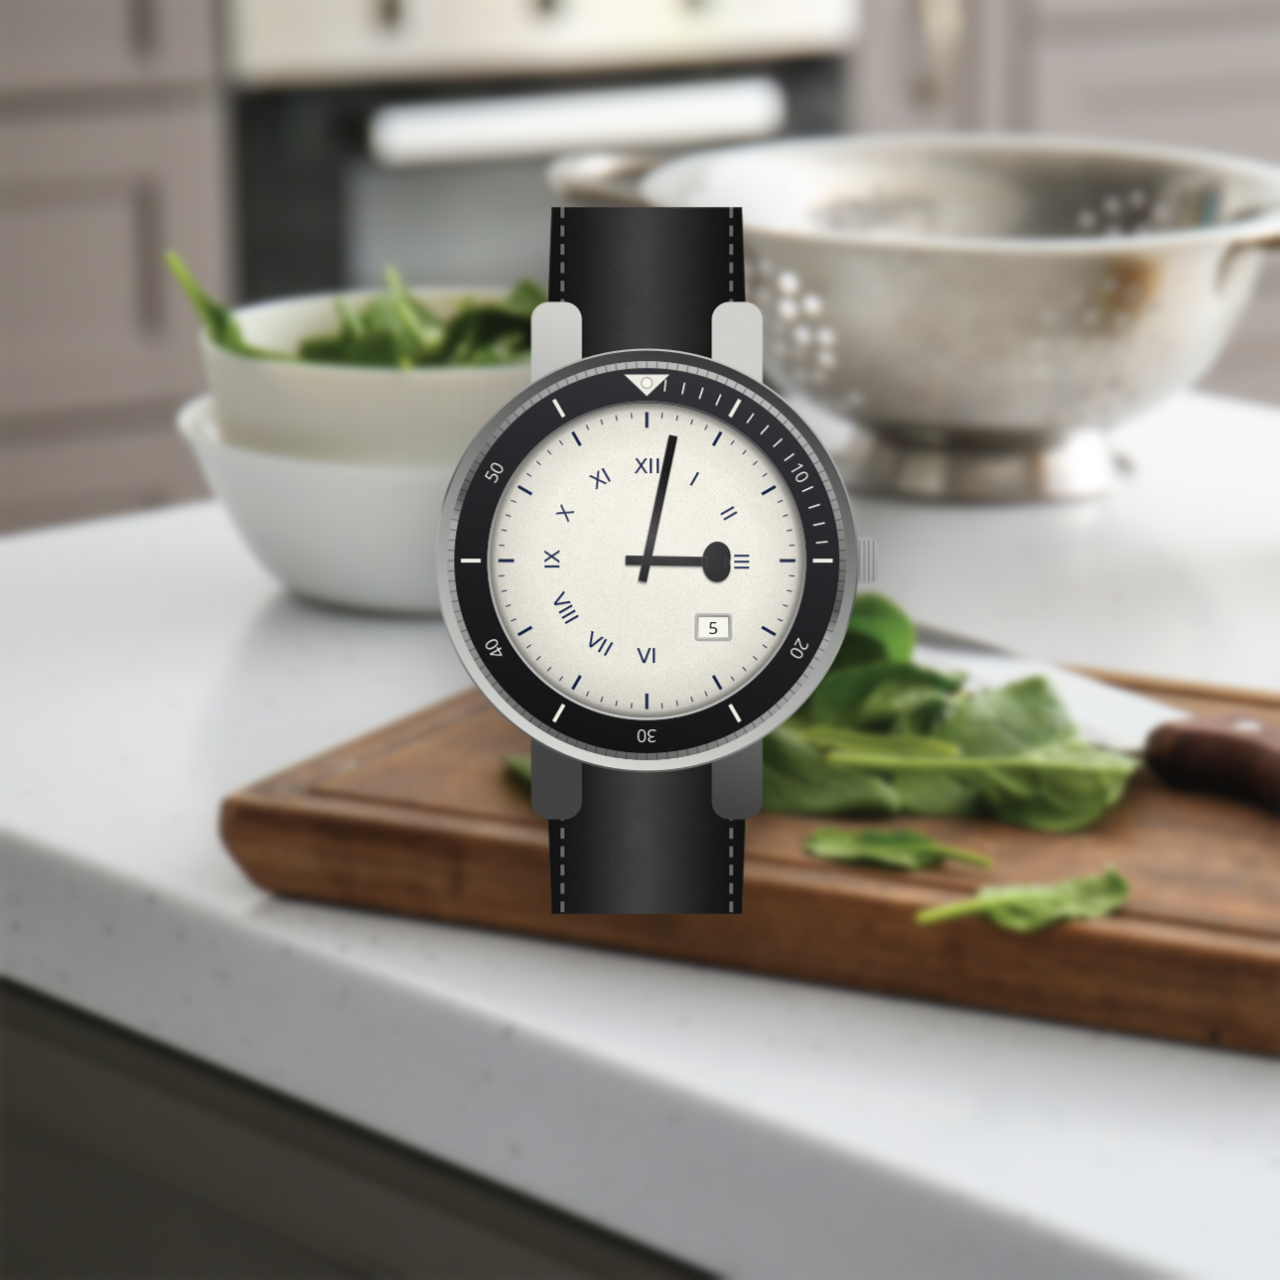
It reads 3h02
